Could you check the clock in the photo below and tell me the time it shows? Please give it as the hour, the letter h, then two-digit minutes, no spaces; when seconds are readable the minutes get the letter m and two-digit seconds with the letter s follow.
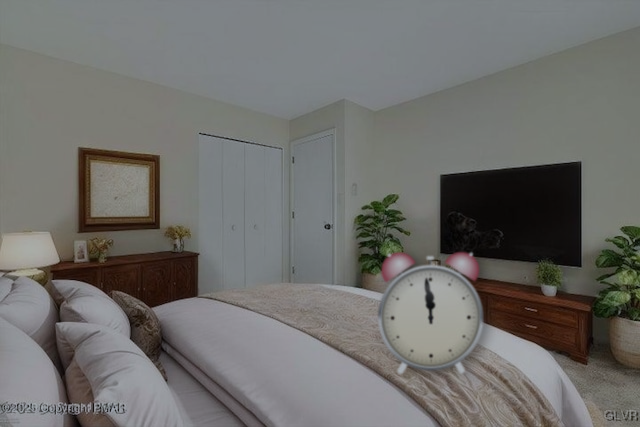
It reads 11h59
